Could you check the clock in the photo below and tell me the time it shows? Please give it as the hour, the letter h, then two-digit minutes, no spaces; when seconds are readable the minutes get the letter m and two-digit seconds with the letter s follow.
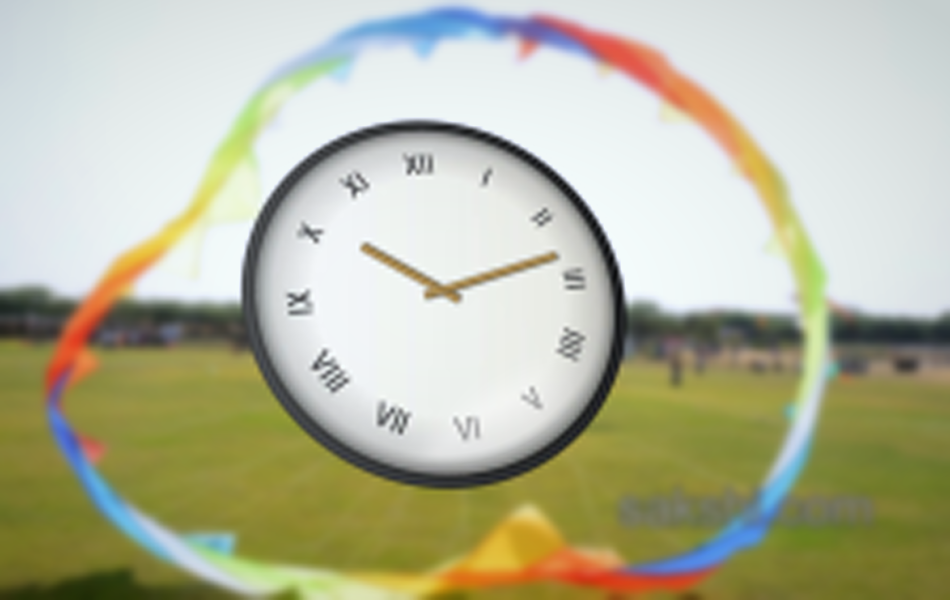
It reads 10h13
